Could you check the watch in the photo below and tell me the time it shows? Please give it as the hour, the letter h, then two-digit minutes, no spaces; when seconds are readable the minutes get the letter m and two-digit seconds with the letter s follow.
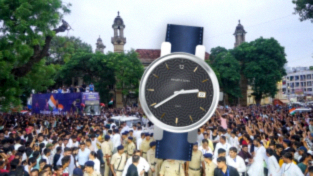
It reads 2h39
